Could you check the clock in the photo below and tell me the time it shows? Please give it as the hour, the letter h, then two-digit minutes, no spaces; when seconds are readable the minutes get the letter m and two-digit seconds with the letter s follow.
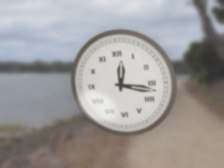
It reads 12h17
